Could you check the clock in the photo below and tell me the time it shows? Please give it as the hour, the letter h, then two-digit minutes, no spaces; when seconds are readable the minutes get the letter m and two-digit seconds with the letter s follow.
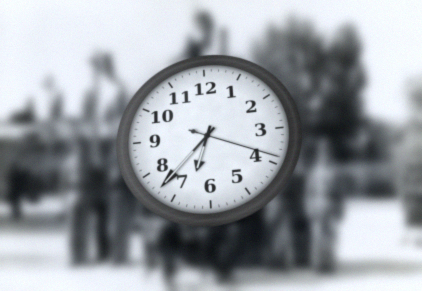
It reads 6h37m19s
